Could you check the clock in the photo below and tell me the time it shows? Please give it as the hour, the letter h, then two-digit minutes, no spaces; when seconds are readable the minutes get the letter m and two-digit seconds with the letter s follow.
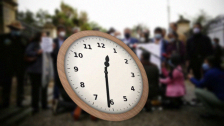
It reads 12h31
